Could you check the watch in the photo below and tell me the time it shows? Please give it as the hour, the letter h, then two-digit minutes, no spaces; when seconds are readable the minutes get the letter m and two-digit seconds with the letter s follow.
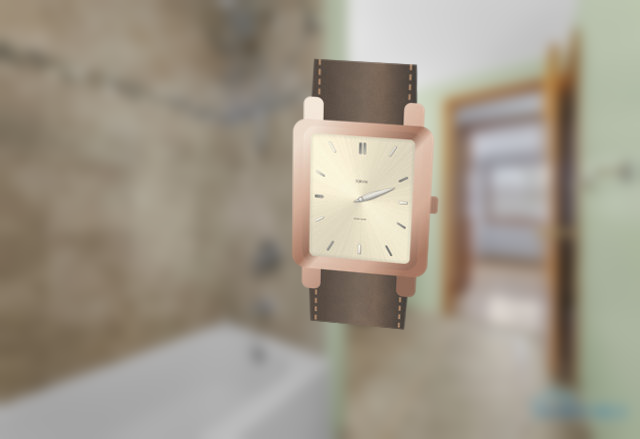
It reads 2h11
